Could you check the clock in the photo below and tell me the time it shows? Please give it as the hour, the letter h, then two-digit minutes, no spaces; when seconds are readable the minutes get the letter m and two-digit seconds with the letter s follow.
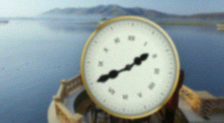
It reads 1h40
